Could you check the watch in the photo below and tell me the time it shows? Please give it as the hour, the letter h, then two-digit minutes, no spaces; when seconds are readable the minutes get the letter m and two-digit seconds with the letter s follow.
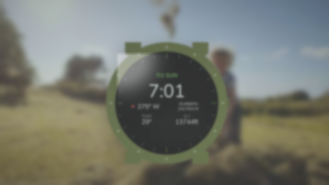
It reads 7h01
